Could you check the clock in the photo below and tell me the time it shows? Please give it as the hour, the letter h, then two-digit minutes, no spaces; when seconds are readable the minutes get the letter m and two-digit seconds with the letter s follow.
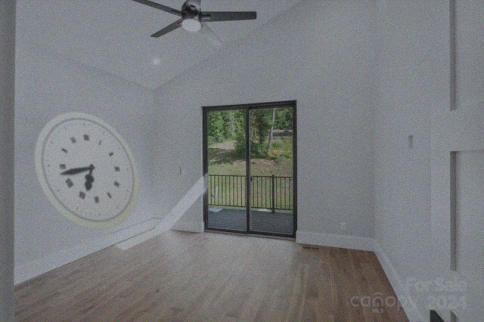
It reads 6h43
